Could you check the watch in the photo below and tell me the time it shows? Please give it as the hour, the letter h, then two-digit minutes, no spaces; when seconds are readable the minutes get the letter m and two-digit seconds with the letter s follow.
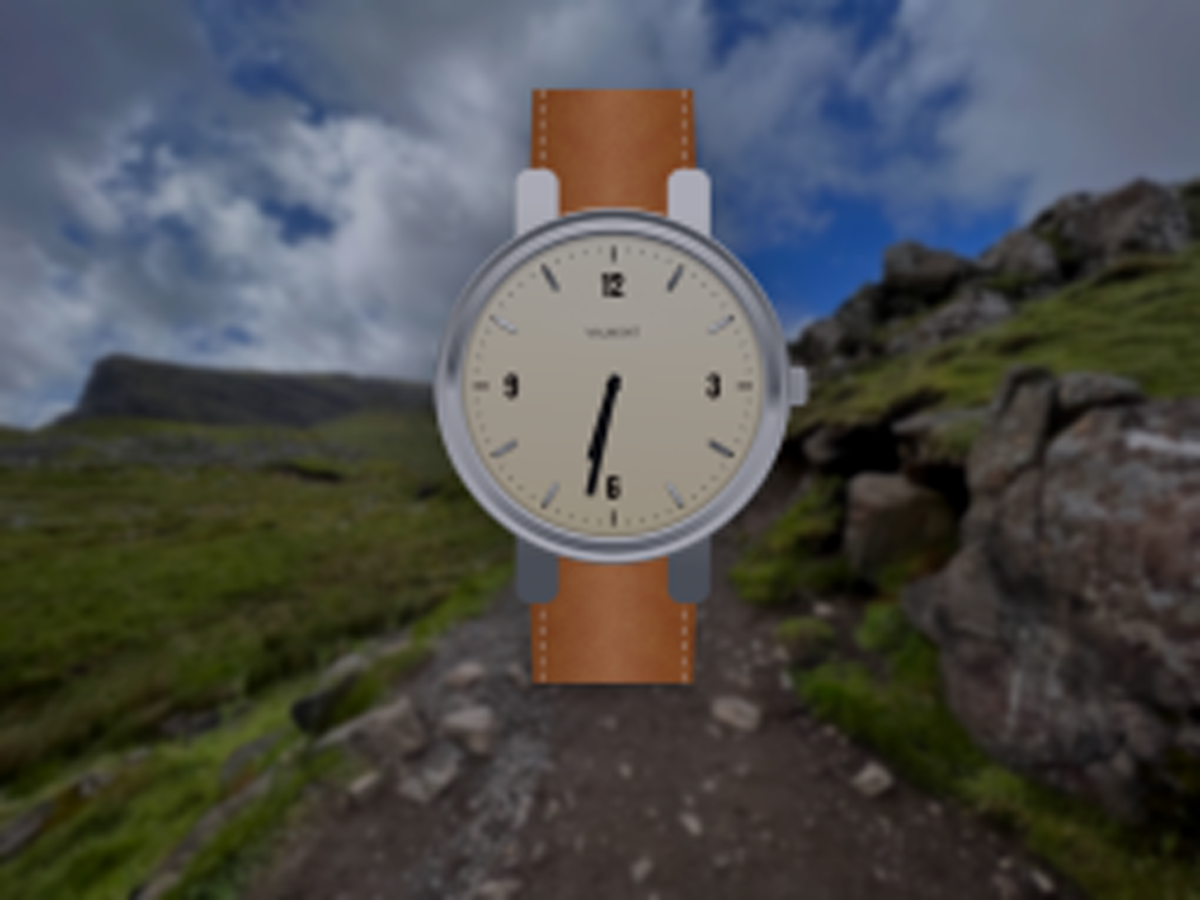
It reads 6h32
